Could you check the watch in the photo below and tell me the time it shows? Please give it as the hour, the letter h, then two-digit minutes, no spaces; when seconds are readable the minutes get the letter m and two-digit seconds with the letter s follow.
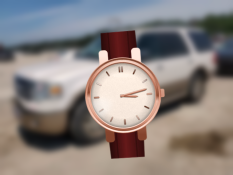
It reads 3h13
